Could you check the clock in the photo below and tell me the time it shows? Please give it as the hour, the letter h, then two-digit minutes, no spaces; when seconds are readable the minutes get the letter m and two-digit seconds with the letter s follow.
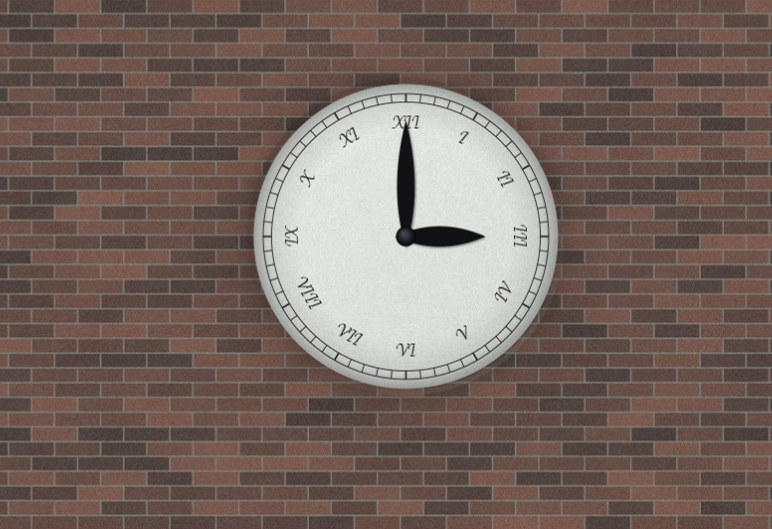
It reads 3h00
